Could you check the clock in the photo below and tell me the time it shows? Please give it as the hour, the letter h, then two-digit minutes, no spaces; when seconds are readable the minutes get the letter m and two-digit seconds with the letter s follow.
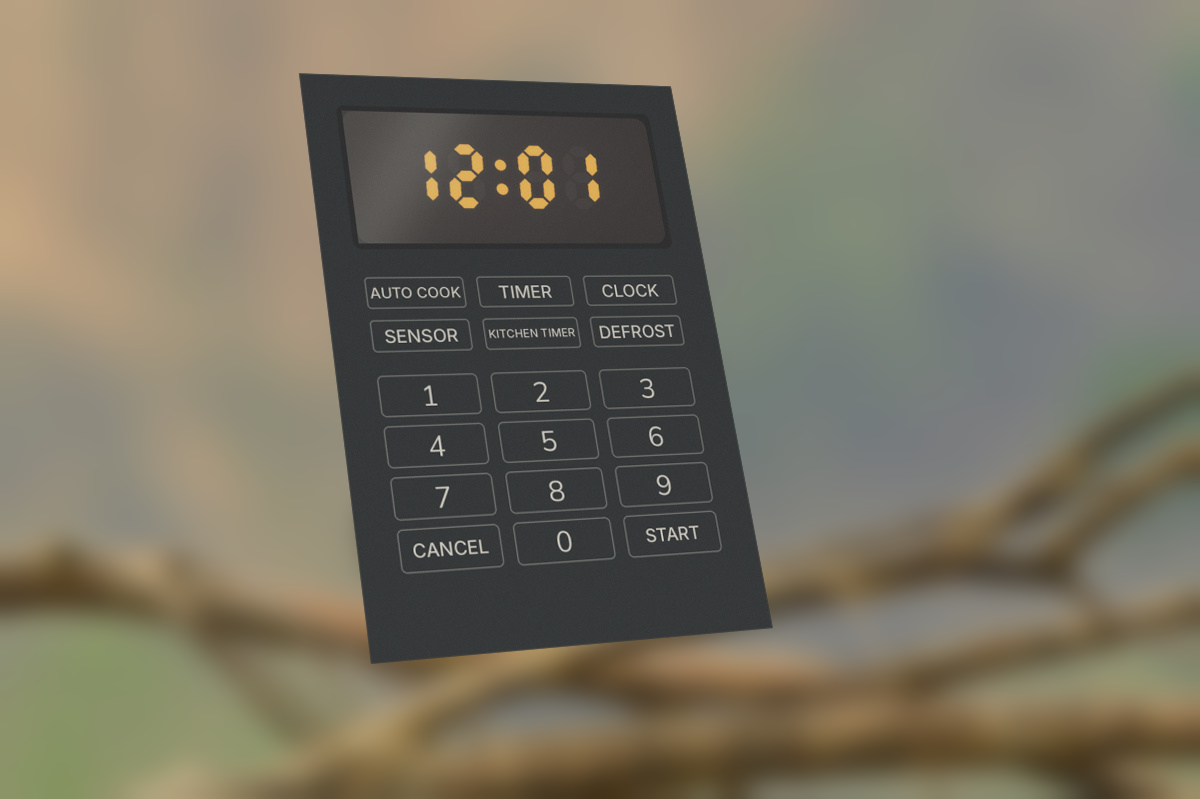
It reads 12h01
